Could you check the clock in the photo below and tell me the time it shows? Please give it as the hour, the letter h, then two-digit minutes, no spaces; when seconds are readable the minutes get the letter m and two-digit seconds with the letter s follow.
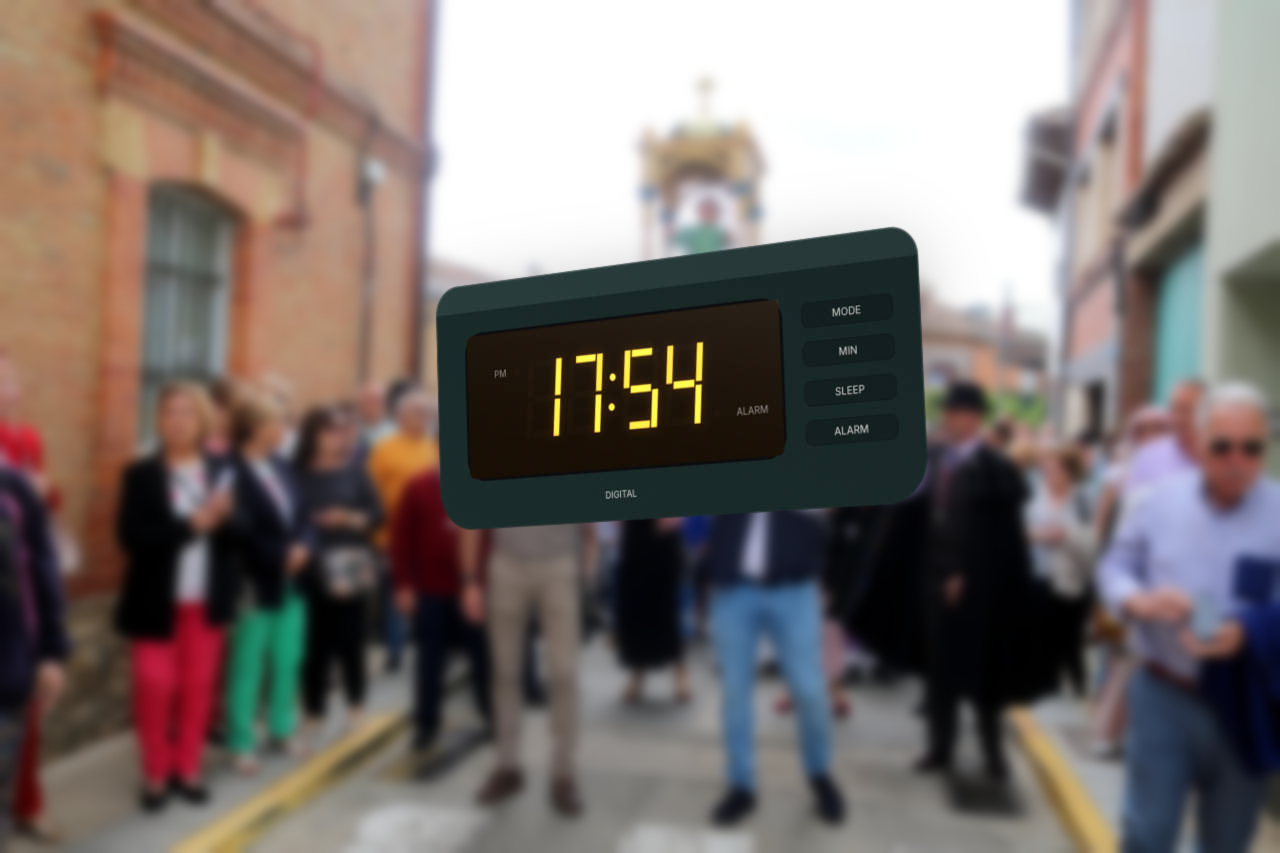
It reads 17h54
